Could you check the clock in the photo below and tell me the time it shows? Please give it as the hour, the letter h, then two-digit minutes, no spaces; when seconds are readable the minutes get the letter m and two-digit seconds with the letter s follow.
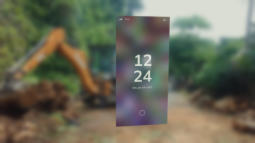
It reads 12h24
